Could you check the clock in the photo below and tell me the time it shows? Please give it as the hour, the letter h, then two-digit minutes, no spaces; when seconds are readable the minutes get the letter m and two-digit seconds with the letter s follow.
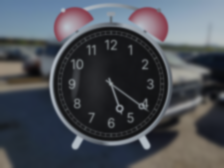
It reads 5h21
